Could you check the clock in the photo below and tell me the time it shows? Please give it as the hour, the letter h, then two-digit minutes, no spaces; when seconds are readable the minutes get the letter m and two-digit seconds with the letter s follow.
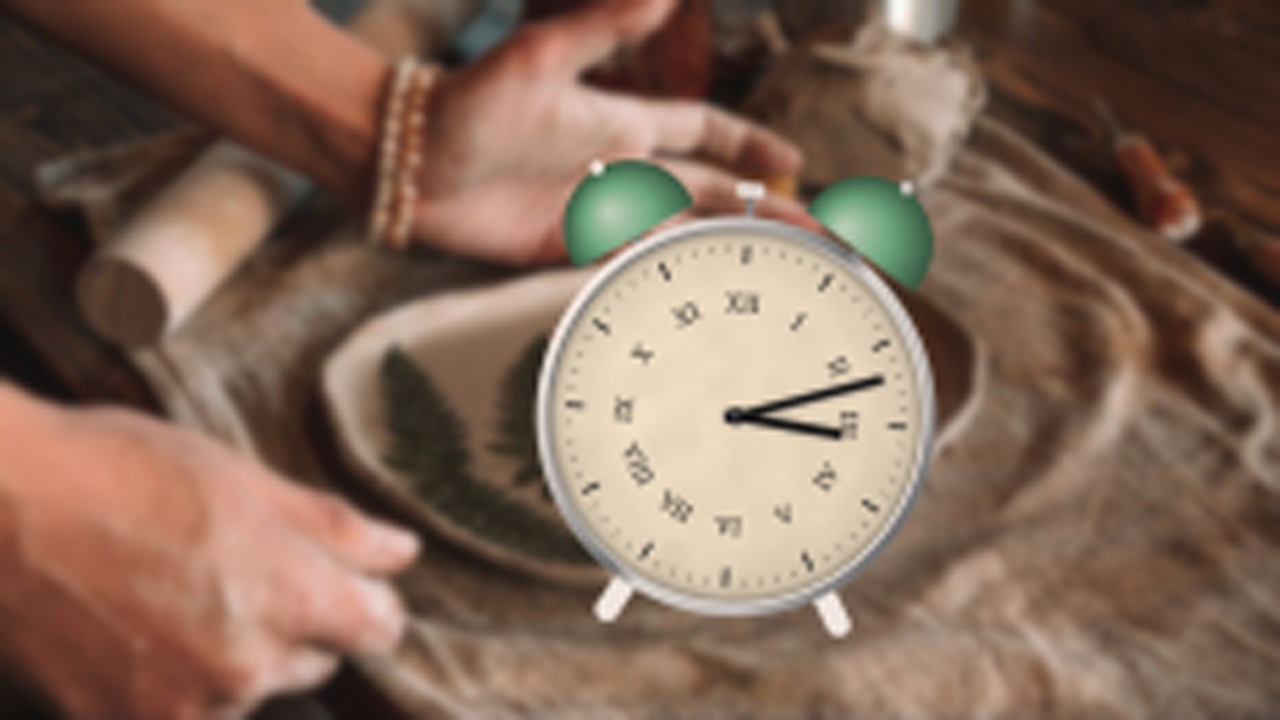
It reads 3h12
